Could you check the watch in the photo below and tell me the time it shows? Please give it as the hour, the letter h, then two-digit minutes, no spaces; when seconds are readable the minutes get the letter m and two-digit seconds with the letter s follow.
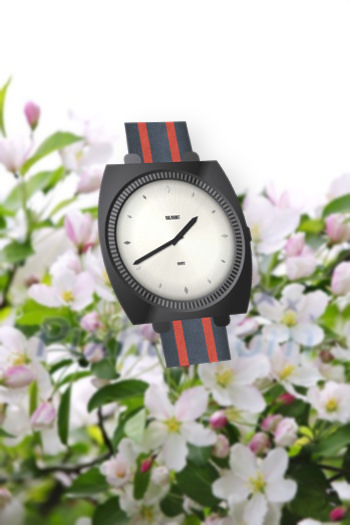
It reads 1h41
